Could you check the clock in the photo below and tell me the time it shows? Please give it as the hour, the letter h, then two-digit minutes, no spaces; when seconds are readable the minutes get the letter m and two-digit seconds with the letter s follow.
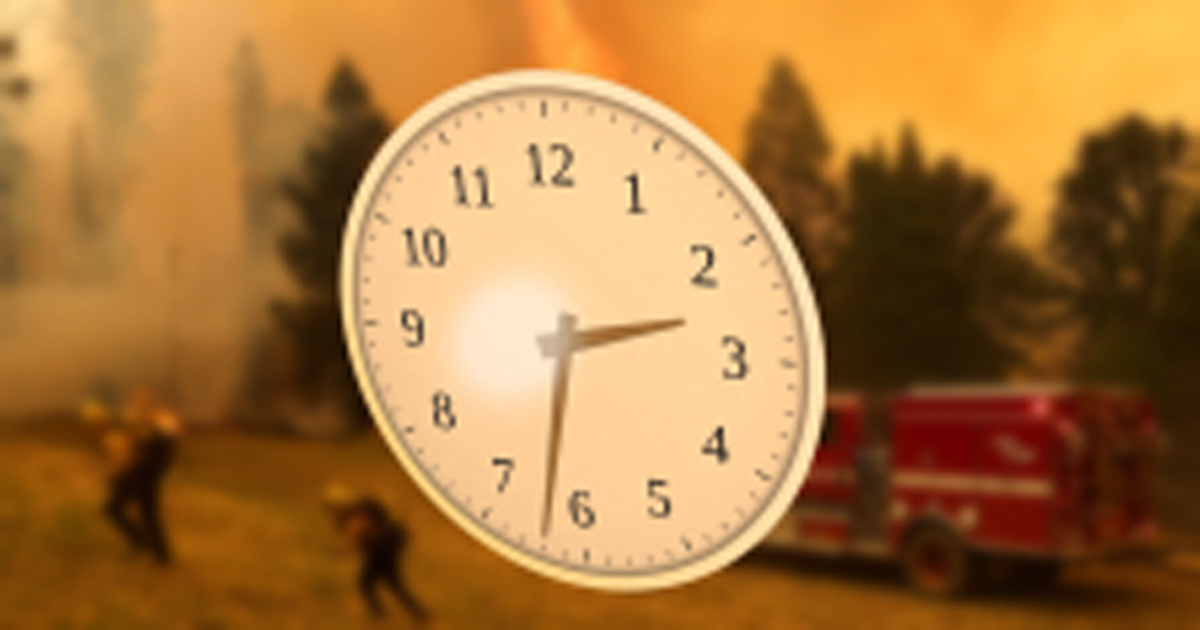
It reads 2h32
